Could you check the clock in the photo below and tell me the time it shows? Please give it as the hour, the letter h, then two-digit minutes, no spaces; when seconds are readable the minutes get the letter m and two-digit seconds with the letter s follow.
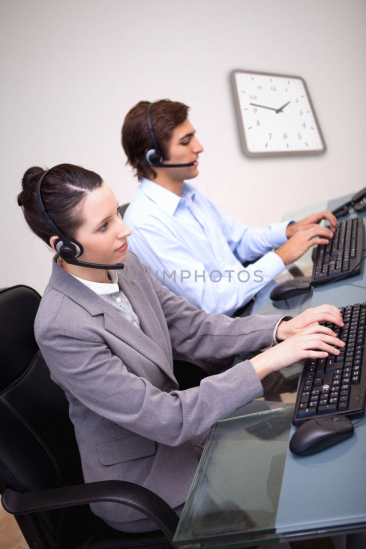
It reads 1h47
